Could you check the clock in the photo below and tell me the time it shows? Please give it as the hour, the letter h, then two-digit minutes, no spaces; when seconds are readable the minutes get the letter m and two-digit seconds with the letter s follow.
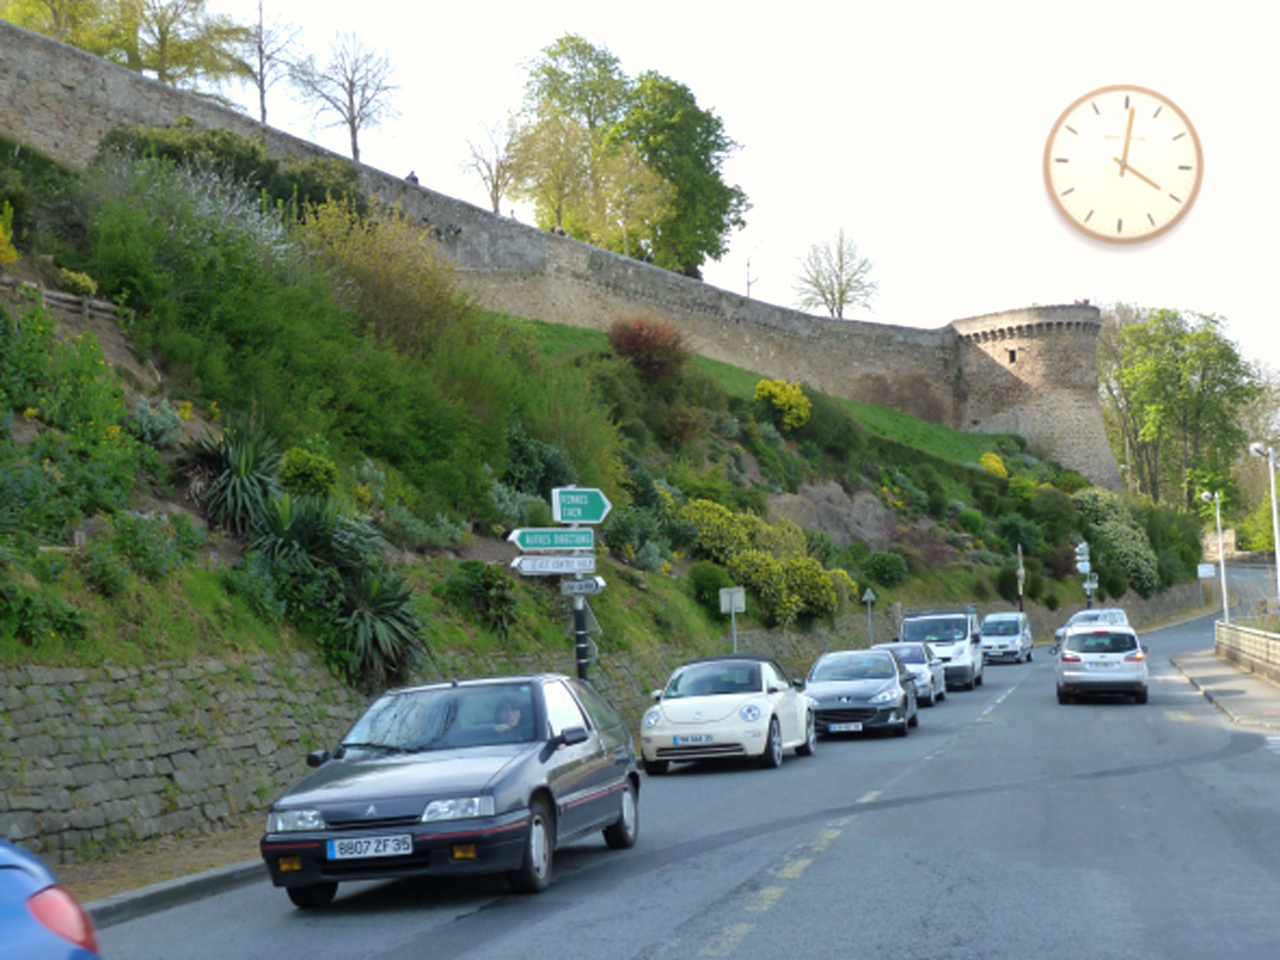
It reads 4h01
